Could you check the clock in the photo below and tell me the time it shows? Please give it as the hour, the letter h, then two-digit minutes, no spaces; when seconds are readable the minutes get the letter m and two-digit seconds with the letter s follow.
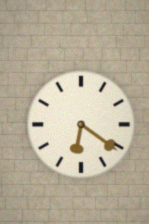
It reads 6h21
